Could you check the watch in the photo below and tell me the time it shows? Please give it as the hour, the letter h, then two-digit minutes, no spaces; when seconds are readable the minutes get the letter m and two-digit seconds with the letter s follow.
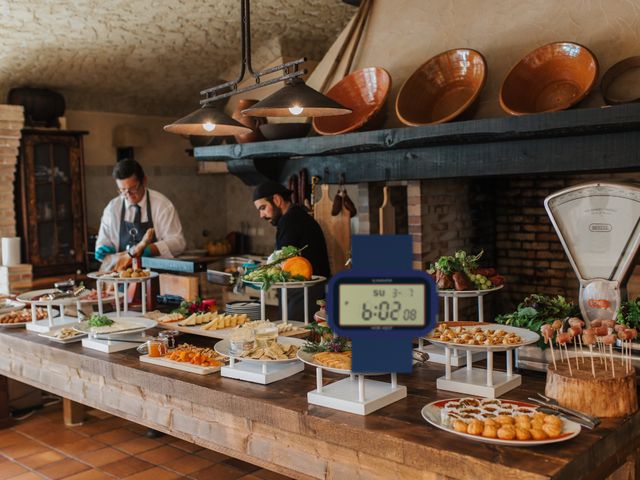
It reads 6h02m08s
